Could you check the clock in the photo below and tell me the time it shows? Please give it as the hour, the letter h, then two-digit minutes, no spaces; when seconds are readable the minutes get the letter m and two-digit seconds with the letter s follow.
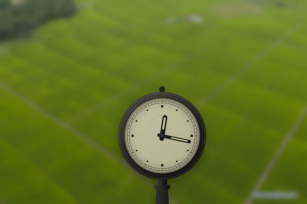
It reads 12h17
